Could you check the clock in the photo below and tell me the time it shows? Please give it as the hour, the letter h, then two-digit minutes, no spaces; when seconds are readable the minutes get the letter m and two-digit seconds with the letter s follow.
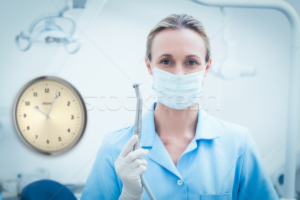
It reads 10h04
